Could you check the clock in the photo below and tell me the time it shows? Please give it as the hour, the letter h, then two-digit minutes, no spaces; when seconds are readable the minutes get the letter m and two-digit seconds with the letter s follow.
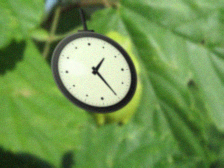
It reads 1h25
